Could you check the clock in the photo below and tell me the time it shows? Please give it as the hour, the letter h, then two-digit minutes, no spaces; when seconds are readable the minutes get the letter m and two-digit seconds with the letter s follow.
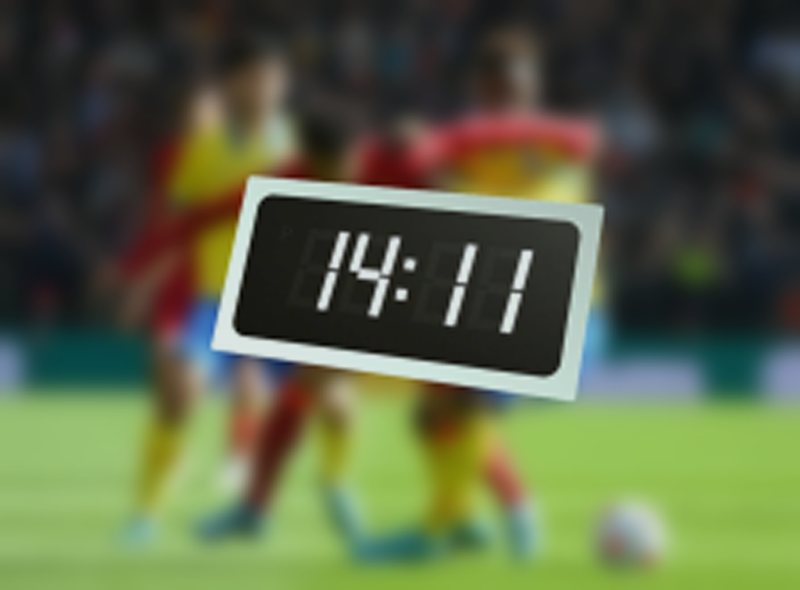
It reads 14h11
